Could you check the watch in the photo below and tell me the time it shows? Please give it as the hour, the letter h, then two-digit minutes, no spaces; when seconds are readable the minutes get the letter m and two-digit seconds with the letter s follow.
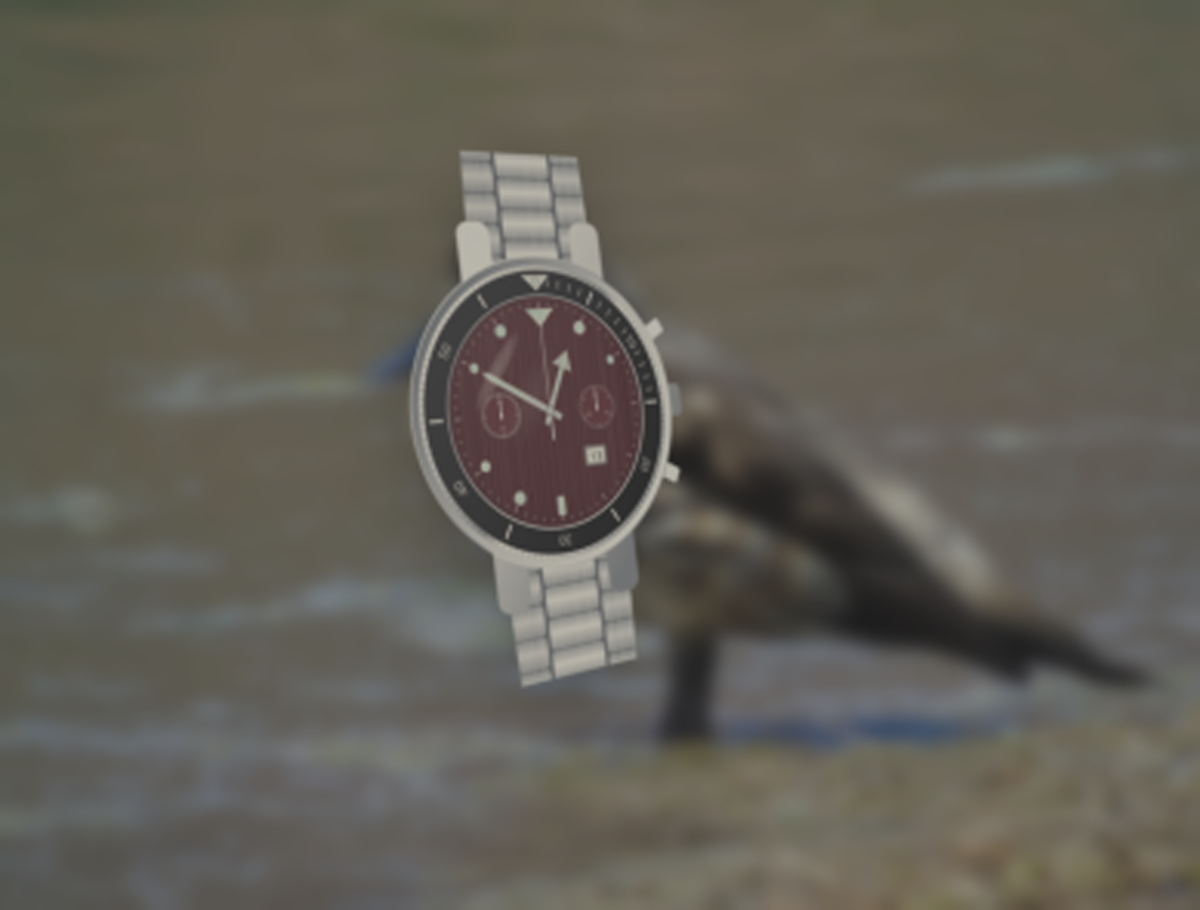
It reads 12h50
